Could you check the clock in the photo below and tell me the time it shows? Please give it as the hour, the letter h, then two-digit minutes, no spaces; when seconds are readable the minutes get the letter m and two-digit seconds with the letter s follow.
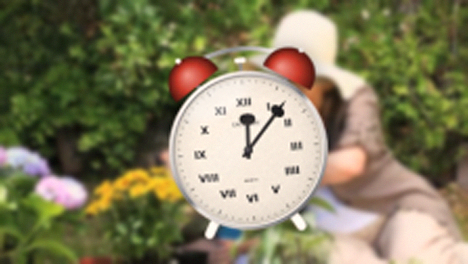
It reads 12h07
